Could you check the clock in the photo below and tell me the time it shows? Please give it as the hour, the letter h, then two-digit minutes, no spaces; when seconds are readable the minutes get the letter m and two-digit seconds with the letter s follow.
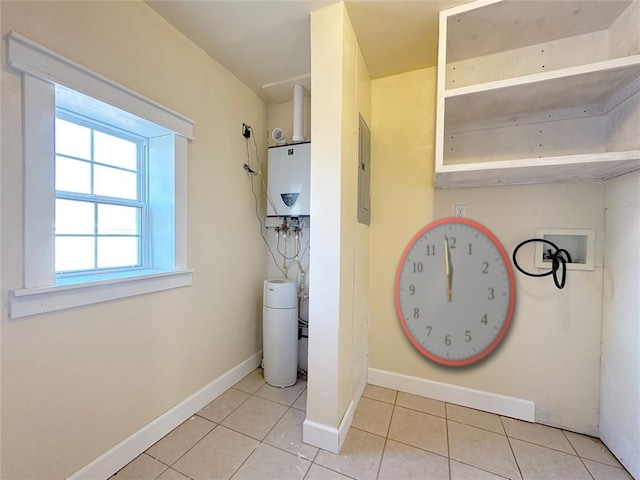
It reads 11h59
